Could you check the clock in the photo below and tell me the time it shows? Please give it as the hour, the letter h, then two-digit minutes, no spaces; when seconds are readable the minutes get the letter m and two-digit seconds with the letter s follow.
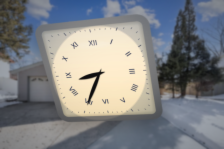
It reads 8h35
